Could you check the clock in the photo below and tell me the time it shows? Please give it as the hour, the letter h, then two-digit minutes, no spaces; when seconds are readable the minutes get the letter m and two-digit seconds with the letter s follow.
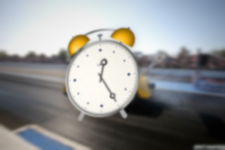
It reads 12h25
